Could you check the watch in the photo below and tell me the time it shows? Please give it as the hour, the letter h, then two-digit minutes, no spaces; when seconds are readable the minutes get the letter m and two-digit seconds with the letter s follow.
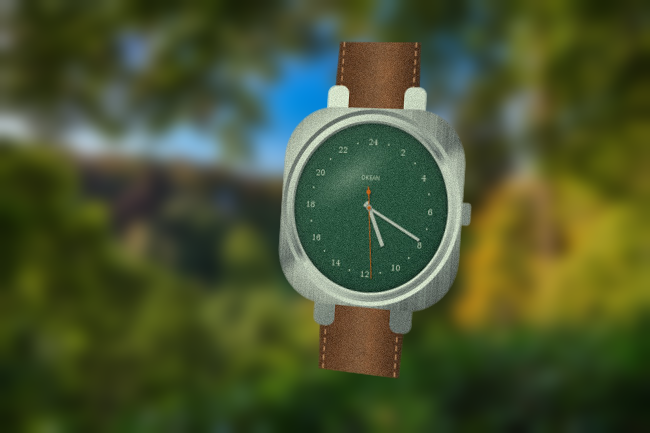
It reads 10h19m29s
